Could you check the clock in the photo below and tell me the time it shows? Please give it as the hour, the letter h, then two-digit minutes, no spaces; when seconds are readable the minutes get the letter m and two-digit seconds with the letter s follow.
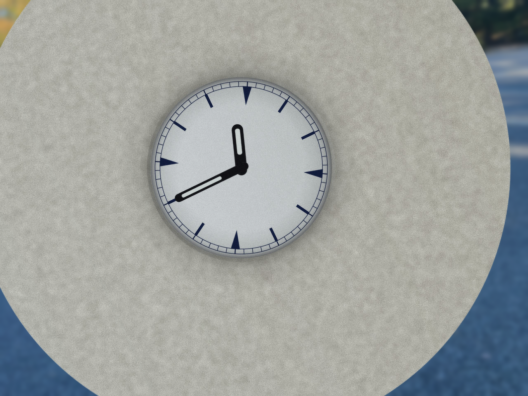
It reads 11h40
